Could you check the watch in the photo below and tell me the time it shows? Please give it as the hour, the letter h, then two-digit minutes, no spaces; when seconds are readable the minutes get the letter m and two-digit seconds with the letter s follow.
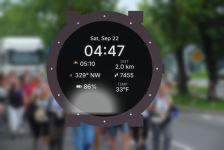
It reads 4h47
